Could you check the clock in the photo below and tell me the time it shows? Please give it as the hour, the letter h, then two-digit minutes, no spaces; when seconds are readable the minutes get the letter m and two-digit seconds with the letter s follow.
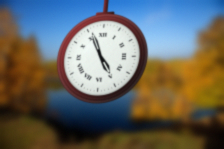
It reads 4h56
